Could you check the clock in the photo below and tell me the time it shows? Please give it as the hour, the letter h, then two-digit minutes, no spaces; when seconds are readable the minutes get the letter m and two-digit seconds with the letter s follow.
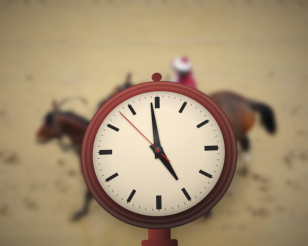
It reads 4h58m53s
